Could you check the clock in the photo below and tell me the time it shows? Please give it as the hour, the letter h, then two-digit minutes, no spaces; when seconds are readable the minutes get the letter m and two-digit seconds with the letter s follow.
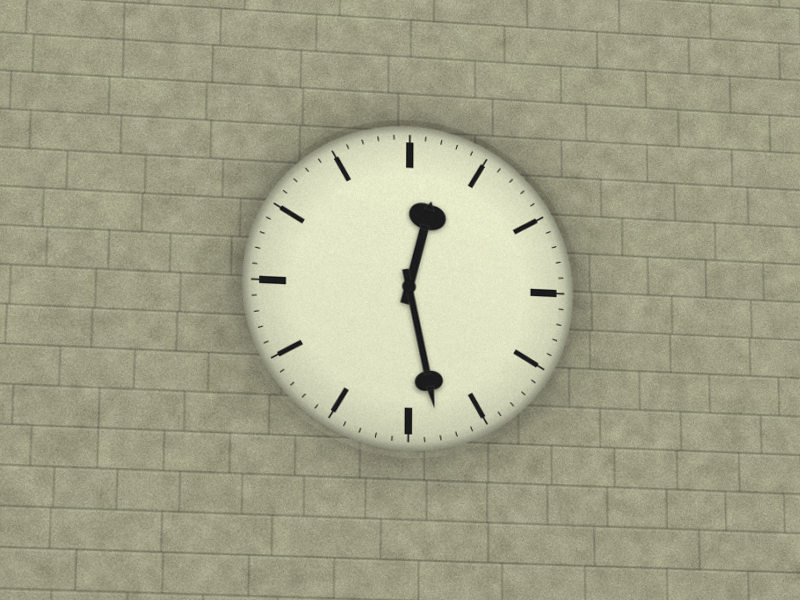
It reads 12h28
